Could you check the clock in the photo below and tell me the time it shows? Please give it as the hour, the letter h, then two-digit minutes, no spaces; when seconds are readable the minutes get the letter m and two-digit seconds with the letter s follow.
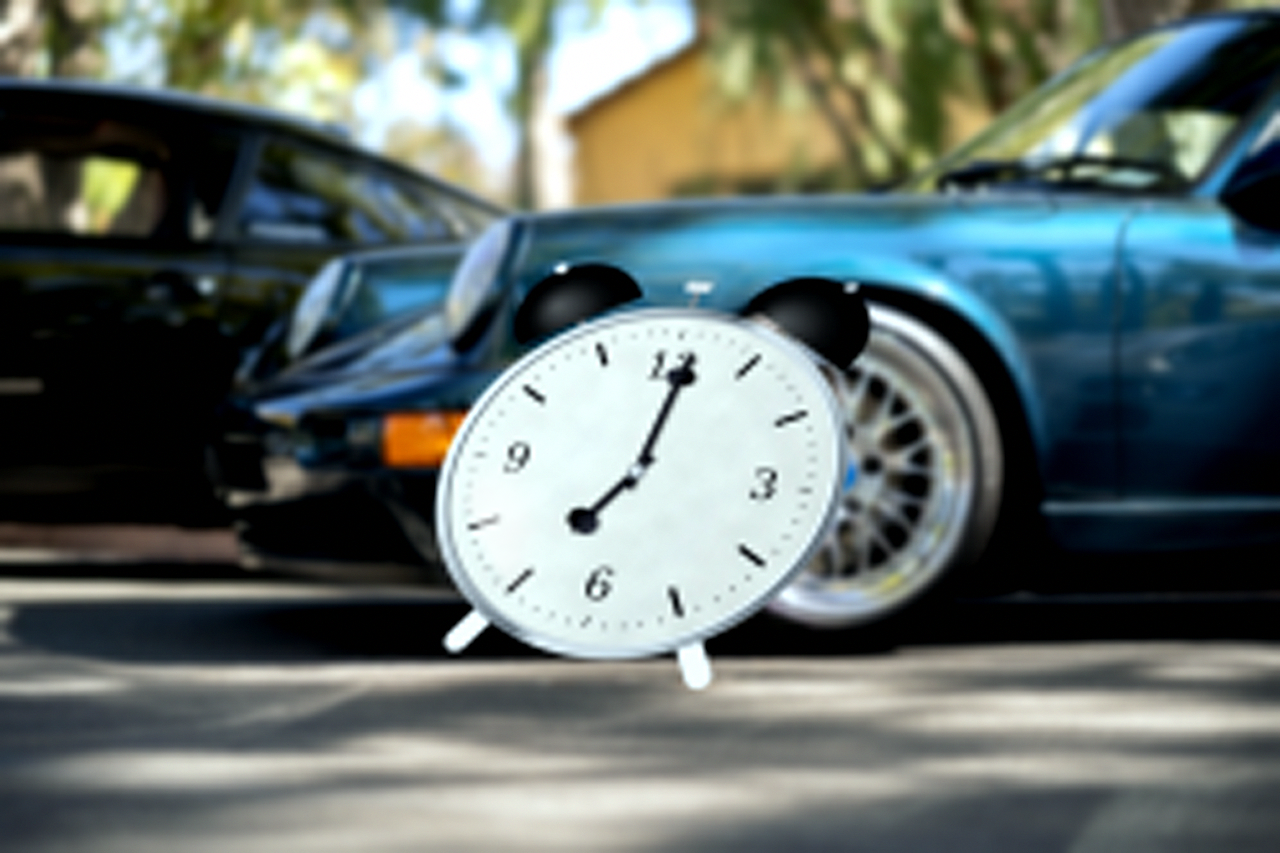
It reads 7h01
